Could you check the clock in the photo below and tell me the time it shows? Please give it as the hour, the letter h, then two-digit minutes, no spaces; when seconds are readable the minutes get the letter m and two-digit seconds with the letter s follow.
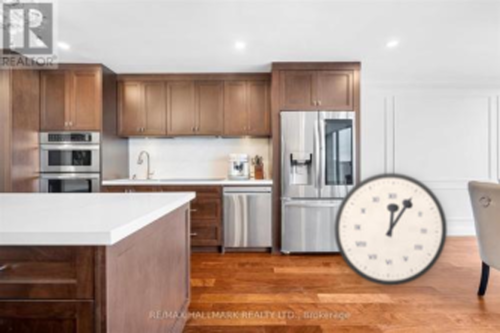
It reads 12h05
